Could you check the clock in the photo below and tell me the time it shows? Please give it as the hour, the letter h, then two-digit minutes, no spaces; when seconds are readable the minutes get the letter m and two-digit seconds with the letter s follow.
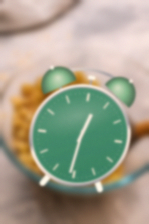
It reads 12h31
